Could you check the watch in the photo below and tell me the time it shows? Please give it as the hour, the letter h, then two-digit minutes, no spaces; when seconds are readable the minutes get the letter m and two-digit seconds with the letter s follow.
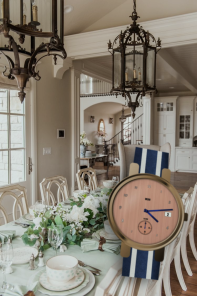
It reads 4h13
